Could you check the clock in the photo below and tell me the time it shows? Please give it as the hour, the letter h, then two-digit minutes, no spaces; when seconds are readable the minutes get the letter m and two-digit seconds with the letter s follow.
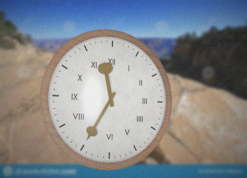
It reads 11h35
